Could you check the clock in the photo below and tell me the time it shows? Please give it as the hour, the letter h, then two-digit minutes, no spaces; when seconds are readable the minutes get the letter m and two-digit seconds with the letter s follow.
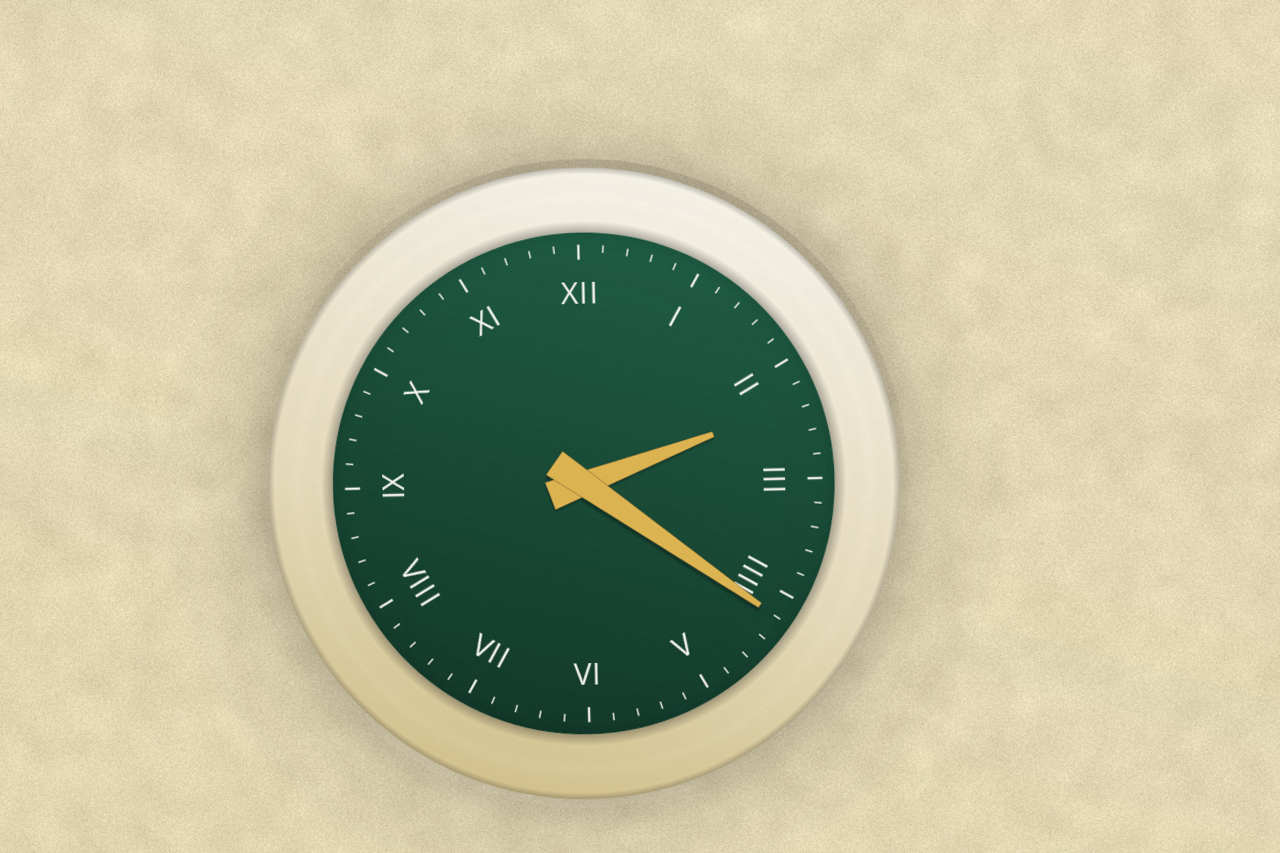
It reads 2h21
